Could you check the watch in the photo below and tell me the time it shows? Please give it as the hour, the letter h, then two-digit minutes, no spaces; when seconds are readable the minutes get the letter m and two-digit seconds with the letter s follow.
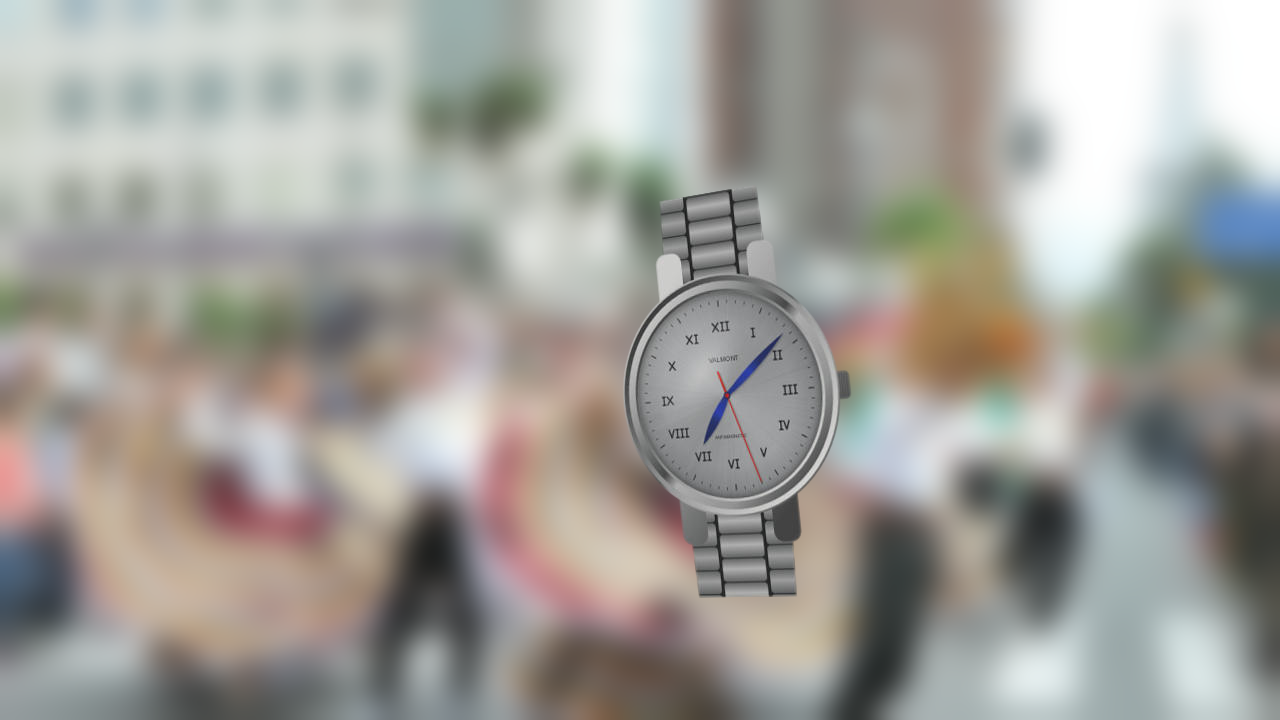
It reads 7h08m27s
